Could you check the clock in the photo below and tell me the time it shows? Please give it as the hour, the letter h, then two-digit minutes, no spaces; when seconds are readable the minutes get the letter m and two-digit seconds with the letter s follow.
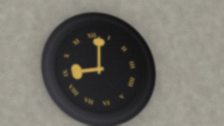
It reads 9h02
